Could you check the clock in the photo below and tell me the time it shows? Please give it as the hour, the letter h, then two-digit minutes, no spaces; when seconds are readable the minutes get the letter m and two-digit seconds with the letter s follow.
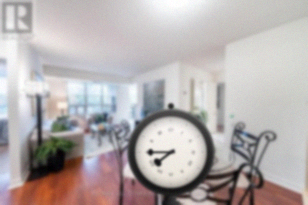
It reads 7h45
